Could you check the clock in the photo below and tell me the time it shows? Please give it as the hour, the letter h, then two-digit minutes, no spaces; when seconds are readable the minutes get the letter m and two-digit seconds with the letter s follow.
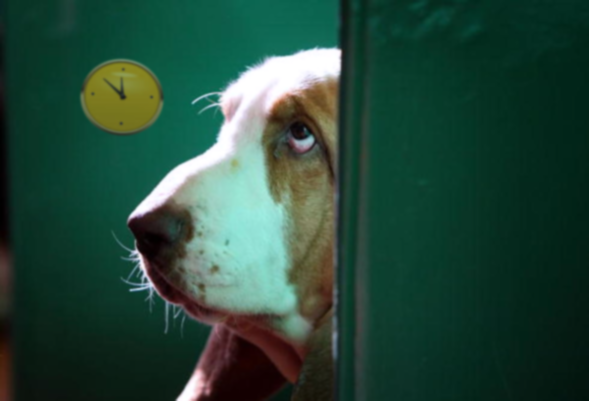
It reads 11h52
